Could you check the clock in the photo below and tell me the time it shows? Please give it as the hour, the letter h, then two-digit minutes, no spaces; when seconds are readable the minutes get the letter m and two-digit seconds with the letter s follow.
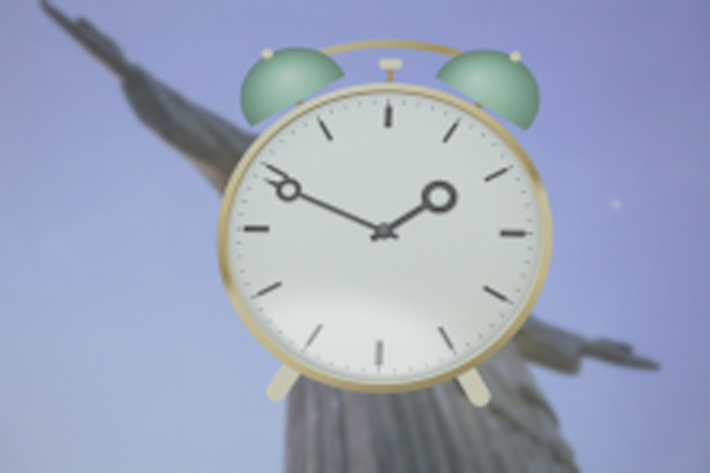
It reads 1h49
